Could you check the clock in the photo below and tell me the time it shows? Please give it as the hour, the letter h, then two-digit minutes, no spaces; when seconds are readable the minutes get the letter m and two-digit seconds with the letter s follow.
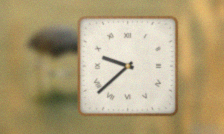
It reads 9h38
